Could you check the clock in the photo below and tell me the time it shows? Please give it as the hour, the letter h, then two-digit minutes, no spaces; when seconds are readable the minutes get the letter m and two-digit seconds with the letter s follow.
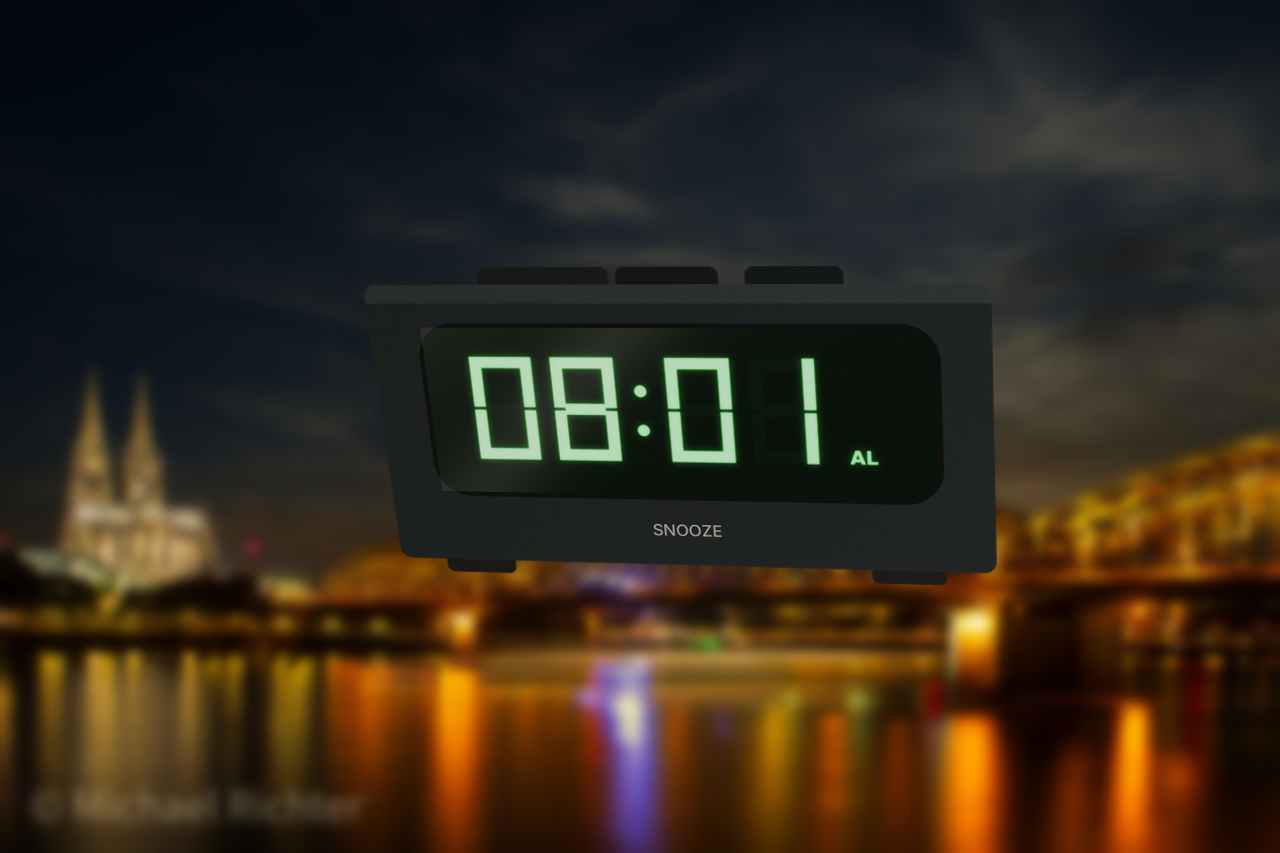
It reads 8h01
